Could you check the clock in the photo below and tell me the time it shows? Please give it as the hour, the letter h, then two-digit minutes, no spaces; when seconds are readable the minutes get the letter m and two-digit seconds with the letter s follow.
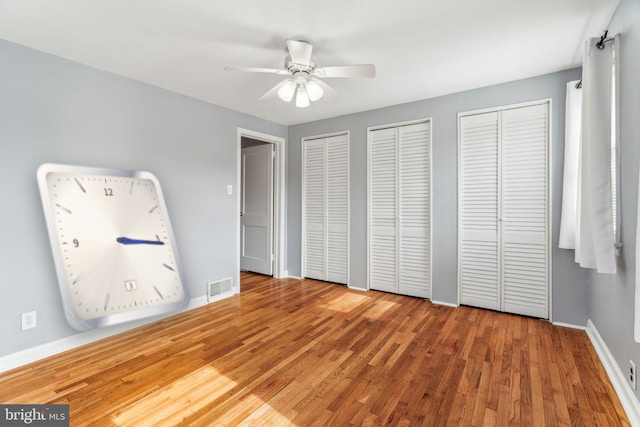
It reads 3h16
